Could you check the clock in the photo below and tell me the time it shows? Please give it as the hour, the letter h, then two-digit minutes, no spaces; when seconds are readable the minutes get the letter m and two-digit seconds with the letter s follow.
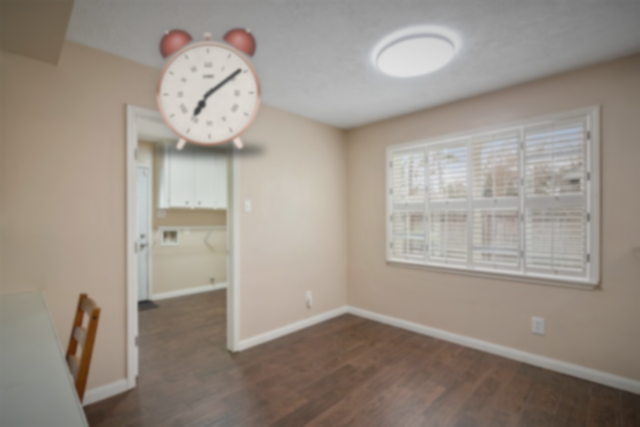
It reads 7h09
